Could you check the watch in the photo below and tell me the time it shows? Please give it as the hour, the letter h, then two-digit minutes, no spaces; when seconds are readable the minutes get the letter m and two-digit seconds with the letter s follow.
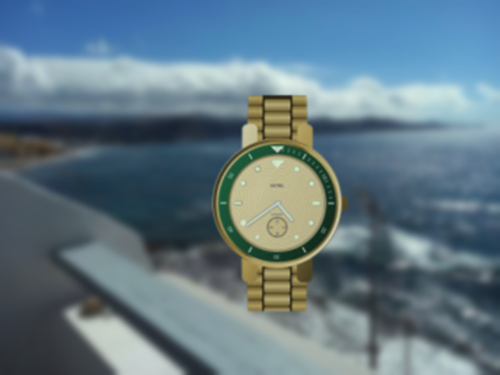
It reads 4h39
